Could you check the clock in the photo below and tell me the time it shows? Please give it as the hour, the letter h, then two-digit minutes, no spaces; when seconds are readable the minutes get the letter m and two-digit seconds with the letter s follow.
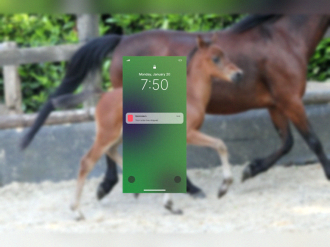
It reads 7h50
